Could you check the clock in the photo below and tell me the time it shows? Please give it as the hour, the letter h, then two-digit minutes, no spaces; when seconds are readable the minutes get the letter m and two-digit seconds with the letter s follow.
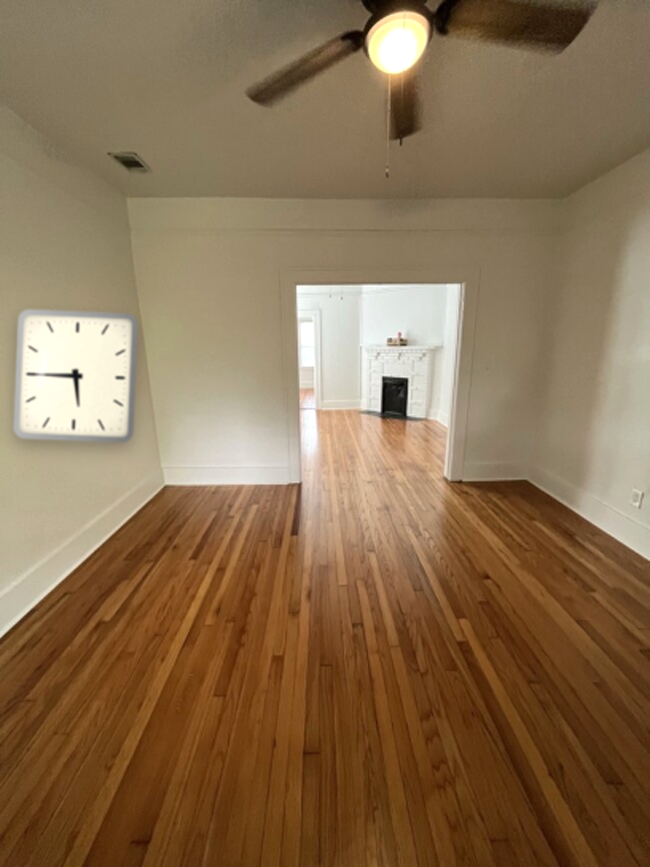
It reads 5h45
